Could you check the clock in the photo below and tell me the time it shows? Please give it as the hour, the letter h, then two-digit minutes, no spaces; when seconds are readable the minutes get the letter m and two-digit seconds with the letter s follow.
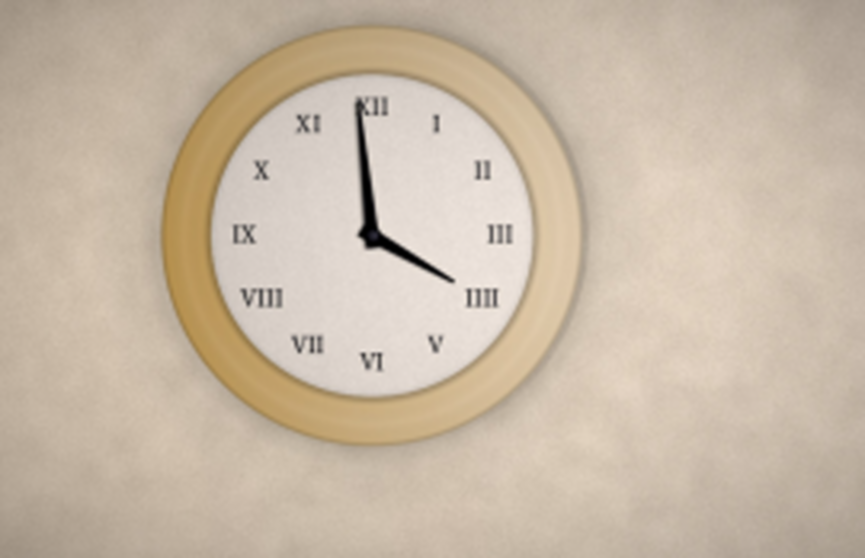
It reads 3h59
